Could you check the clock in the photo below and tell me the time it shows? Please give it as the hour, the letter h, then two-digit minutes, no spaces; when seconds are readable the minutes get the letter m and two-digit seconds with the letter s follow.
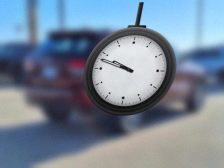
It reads 9h48
